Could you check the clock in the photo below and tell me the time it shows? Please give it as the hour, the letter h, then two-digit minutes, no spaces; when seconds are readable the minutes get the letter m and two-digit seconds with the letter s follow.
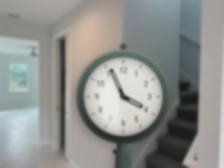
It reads 3h56
